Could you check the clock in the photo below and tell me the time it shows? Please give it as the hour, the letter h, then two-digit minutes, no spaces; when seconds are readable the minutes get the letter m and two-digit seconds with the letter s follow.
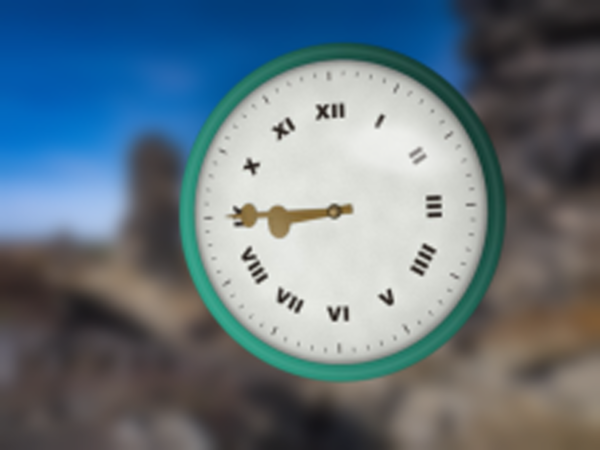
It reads 8h45
